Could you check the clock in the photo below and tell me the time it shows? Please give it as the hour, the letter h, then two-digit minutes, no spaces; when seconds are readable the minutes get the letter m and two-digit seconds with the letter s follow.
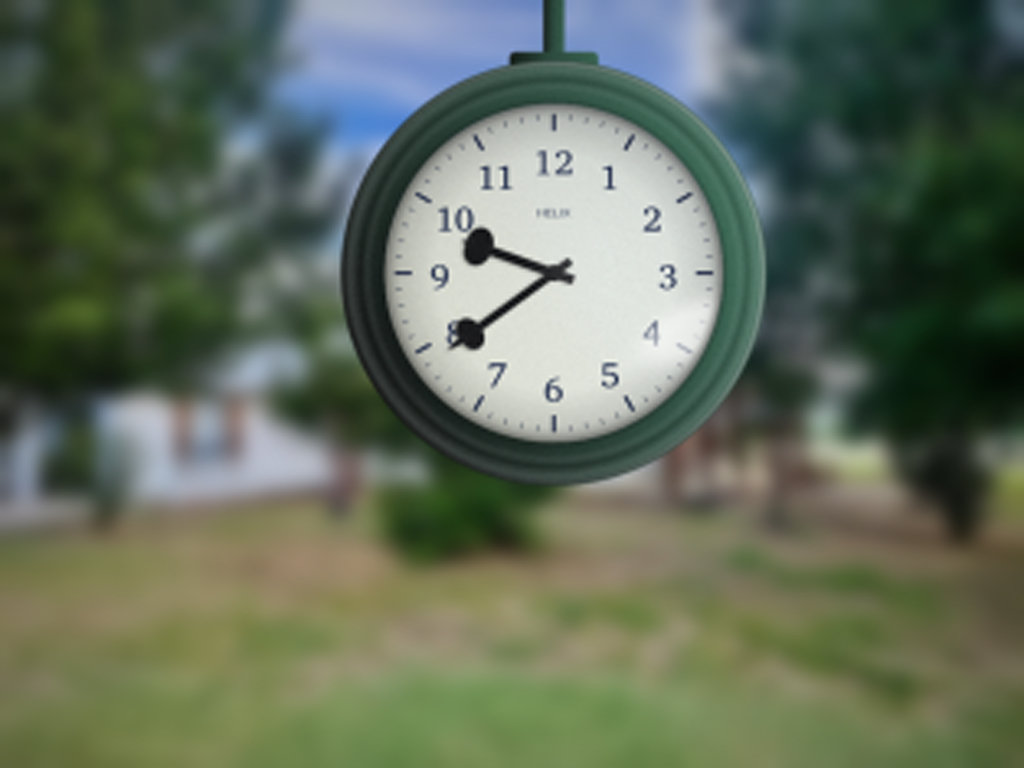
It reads 9h39
